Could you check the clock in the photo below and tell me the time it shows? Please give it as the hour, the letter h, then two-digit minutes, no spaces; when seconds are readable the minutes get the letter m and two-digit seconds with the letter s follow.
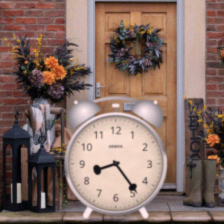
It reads 8h24
